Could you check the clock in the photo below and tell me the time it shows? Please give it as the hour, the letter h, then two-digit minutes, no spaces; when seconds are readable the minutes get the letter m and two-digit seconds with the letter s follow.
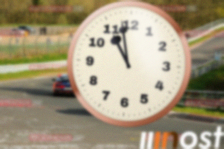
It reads 10h58
